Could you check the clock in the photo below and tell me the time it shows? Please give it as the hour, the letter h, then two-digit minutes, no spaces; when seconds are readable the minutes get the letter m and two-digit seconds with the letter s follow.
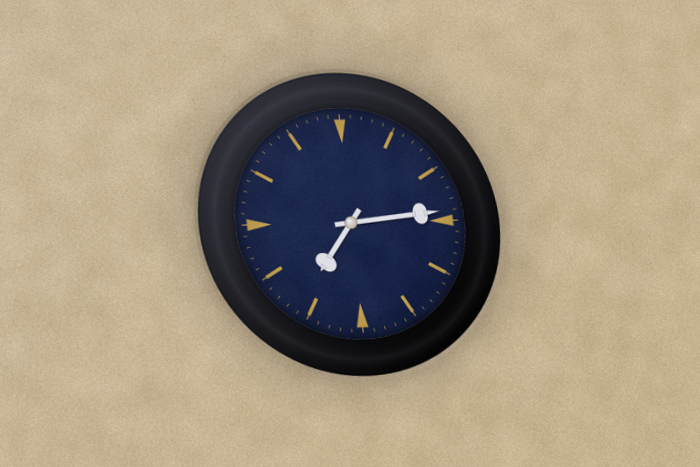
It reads 7h14
